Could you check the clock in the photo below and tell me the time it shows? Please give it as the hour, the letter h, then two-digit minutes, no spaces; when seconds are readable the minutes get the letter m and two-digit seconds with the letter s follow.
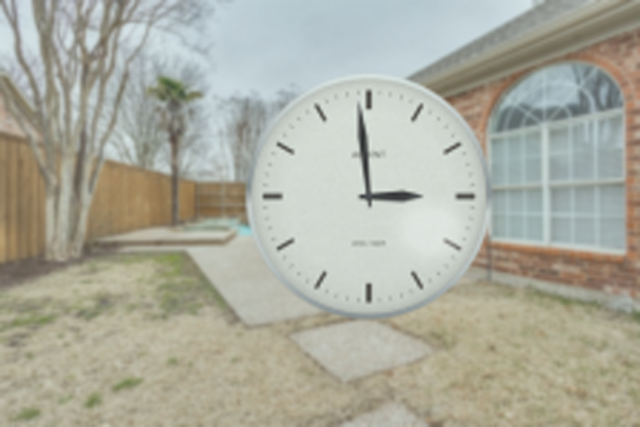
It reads 2h59
